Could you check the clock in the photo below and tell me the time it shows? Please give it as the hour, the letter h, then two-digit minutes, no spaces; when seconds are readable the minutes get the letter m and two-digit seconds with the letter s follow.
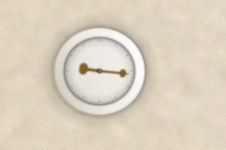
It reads 9h16
